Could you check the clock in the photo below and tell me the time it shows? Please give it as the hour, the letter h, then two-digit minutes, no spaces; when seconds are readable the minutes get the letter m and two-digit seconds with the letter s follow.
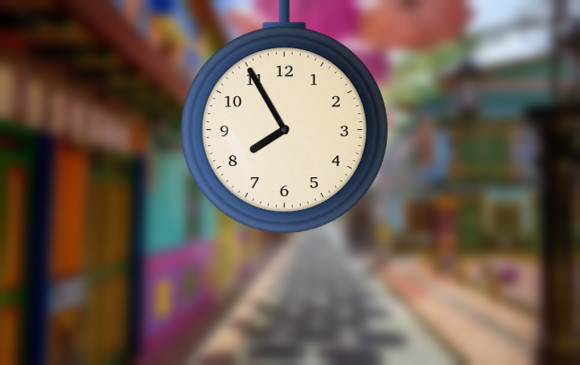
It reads 7h55
